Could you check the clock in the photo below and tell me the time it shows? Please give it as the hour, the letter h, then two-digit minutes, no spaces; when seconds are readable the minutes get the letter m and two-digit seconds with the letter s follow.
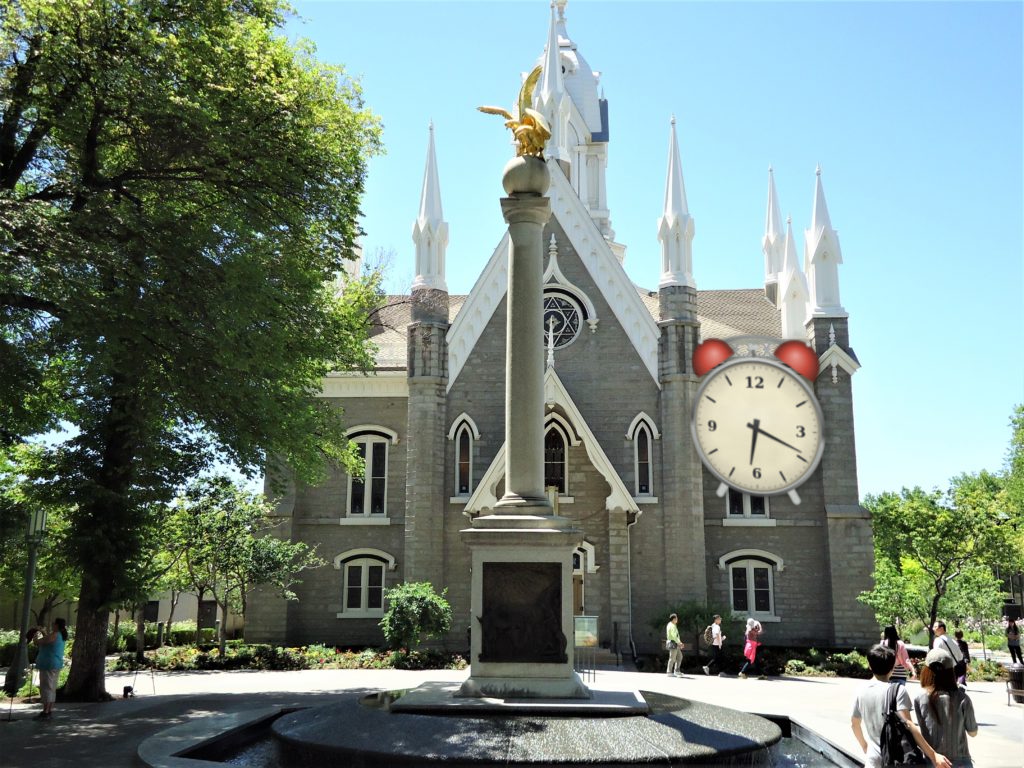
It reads 6h19
